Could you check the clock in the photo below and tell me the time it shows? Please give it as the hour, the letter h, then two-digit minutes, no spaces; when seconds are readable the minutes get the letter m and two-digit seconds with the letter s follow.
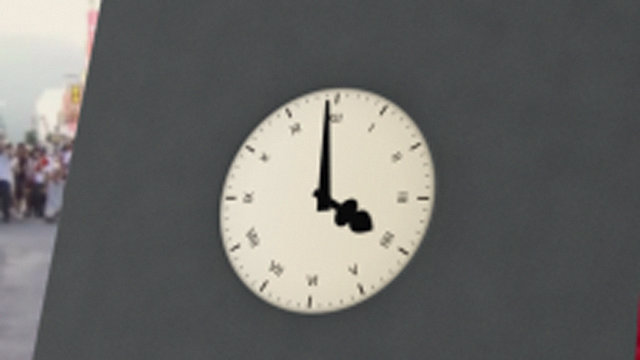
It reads 3h59
